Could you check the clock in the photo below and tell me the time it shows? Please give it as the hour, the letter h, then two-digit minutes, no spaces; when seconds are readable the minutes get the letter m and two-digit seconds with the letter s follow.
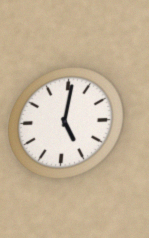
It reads 5h01
